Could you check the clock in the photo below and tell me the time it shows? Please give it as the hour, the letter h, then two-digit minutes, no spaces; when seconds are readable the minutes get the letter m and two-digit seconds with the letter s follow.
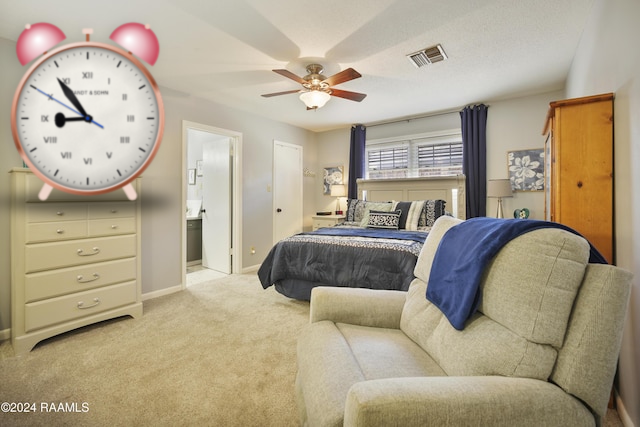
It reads 8h53m50s
